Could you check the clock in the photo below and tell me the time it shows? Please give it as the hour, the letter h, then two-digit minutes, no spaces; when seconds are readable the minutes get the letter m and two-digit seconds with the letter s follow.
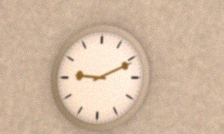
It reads 9h11
